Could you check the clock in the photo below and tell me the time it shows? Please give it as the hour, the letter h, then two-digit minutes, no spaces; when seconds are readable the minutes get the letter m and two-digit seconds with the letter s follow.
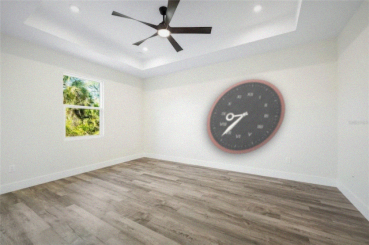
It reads 8h36
